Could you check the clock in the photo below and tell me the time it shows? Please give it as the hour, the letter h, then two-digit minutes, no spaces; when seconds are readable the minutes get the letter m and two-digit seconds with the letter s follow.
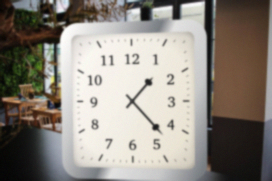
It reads 1h23
